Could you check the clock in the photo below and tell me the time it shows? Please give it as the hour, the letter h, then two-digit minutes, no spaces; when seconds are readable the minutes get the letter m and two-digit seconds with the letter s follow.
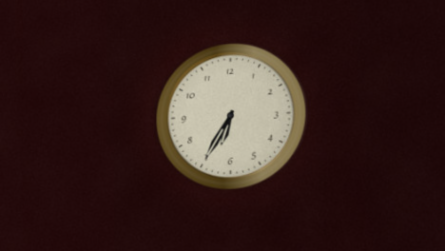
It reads 6h35
